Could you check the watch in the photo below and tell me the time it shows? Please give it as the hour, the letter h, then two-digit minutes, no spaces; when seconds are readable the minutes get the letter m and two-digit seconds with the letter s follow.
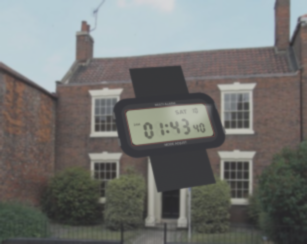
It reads 1h43m40s
